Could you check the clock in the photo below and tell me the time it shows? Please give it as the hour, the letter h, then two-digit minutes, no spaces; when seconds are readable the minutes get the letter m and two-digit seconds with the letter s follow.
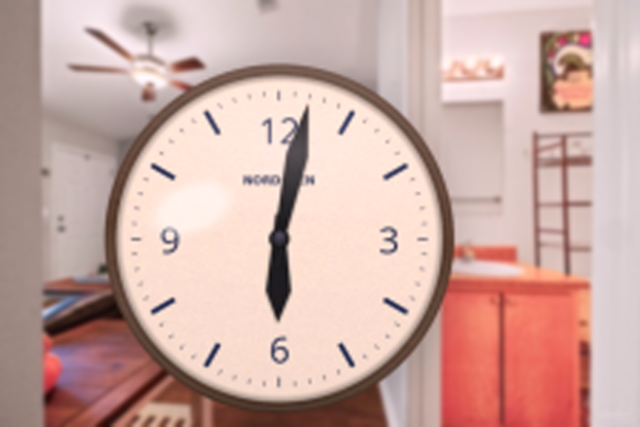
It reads 6h02
